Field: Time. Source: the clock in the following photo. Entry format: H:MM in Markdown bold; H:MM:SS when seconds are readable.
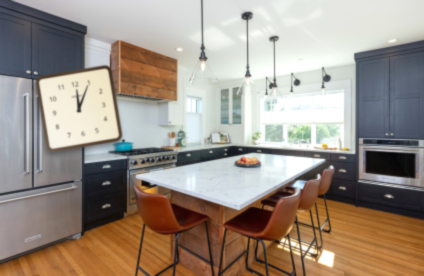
**12:05**
